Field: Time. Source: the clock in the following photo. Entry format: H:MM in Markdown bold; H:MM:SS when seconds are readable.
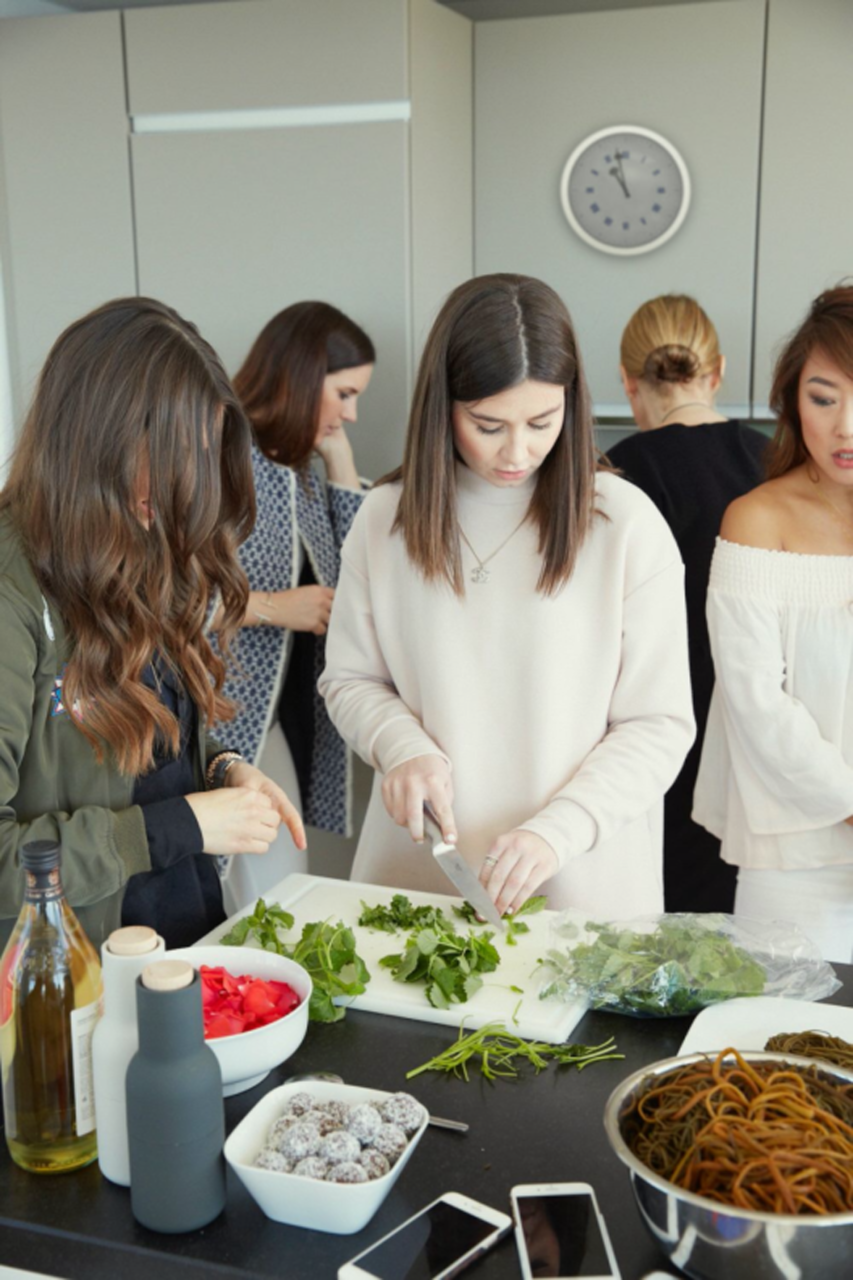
**10:58**
